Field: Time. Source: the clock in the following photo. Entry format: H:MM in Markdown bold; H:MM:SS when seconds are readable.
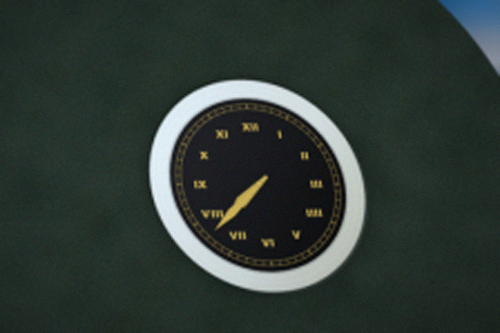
**7:38**
